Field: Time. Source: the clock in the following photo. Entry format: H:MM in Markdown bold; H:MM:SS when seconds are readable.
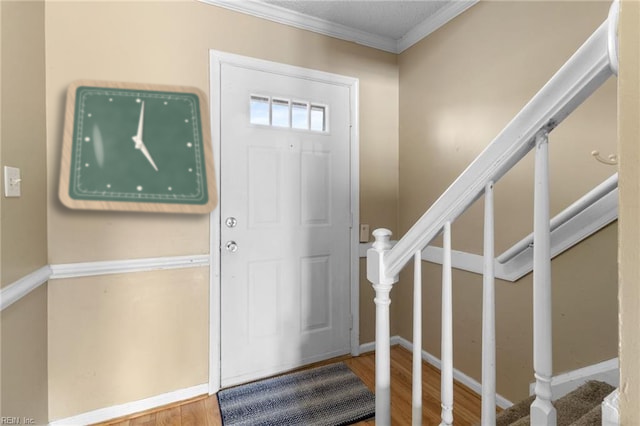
**5:01**
